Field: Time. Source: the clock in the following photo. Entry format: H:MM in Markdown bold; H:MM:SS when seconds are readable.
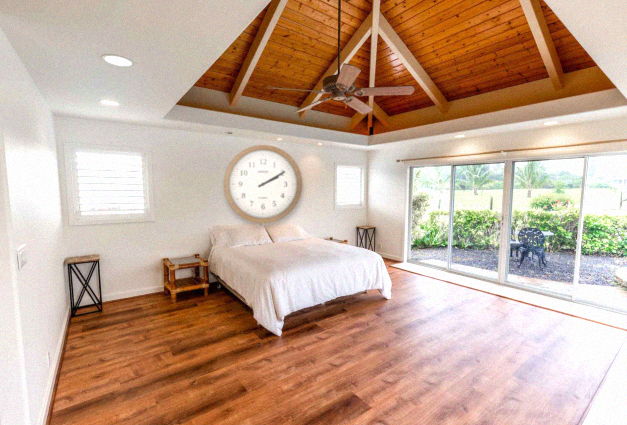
**2:10**
